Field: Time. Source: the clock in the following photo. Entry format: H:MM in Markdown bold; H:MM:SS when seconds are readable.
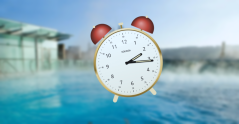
**2:16**
